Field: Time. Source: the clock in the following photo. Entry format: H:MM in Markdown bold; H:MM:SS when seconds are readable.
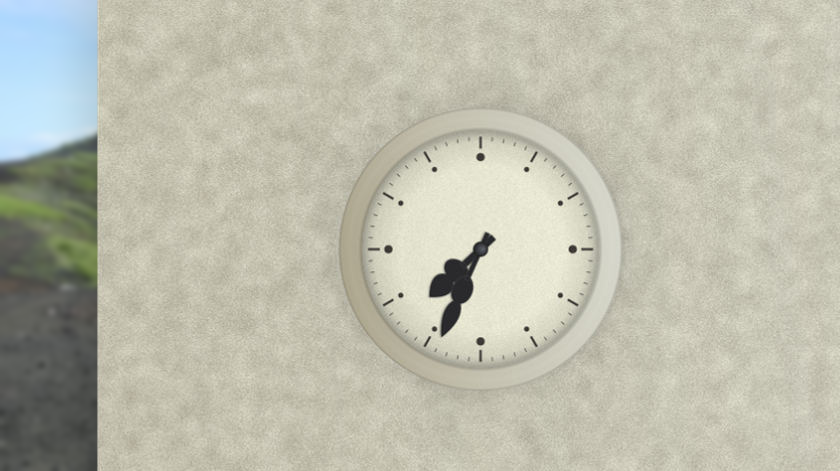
**7:34**
